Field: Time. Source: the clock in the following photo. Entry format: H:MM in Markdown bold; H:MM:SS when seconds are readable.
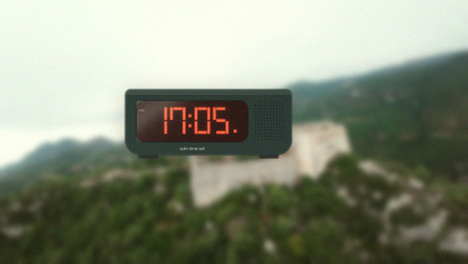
**17:05**
